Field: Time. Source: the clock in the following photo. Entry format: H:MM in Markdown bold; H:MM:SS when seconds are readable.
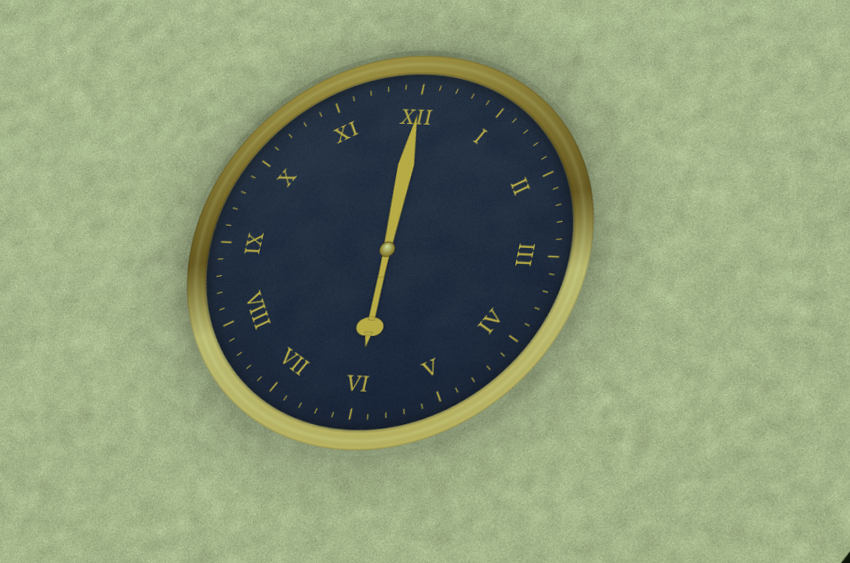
**6:00**
